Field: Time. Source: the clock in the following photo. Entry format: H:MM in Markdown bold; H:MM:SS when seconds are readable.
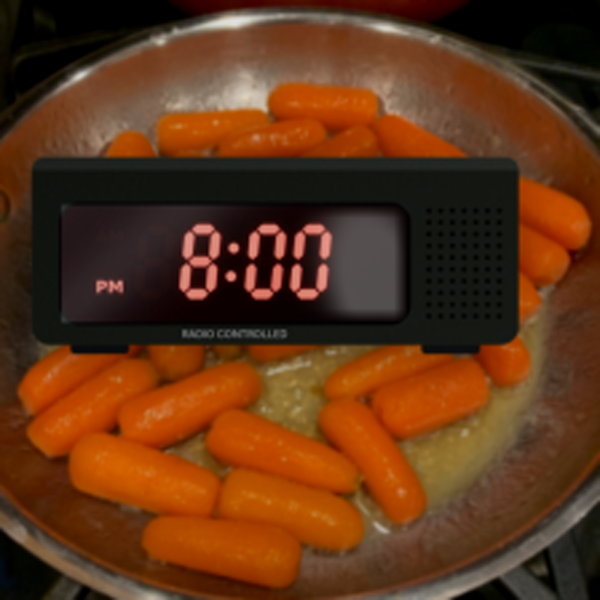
**8:00**
